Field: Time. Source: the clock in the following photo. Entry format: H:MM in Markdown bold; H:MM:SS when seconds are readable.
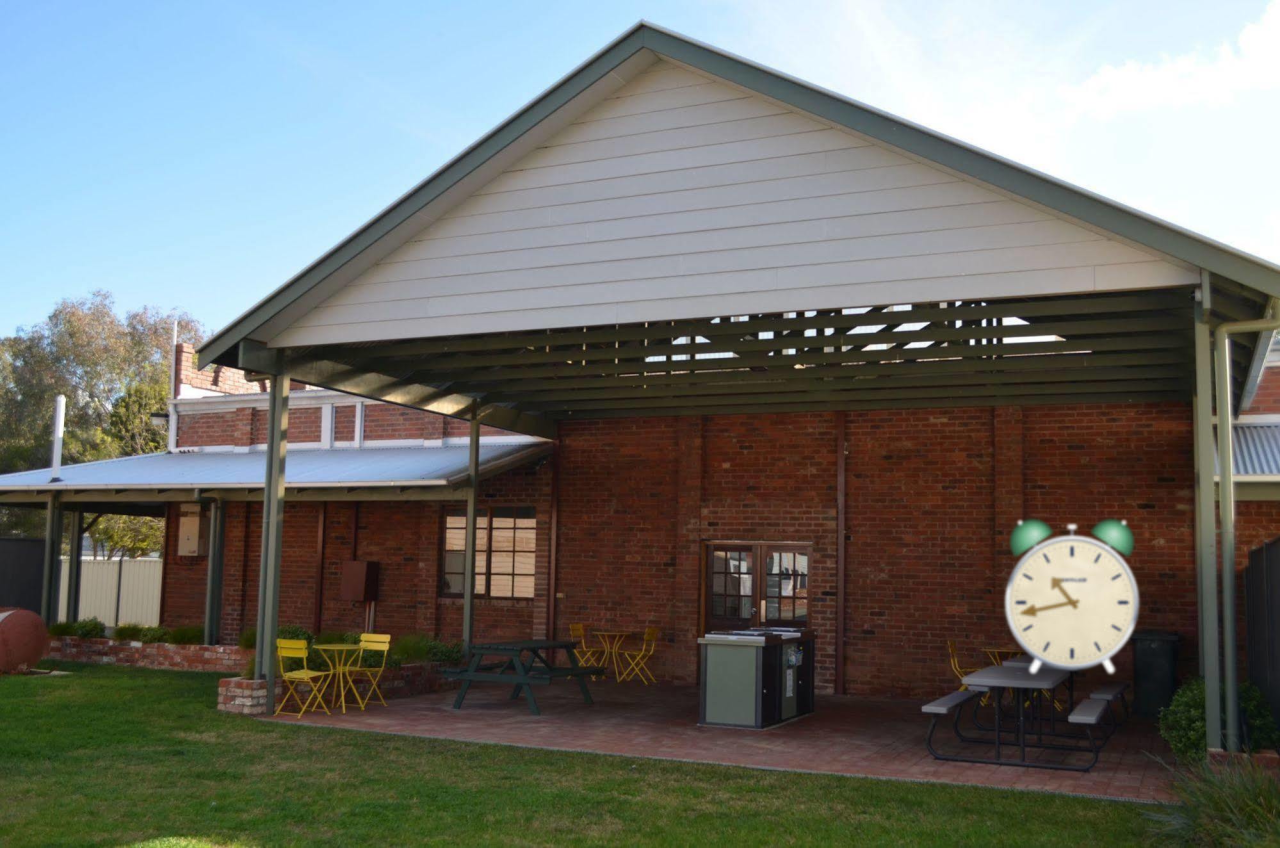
**10:43**
